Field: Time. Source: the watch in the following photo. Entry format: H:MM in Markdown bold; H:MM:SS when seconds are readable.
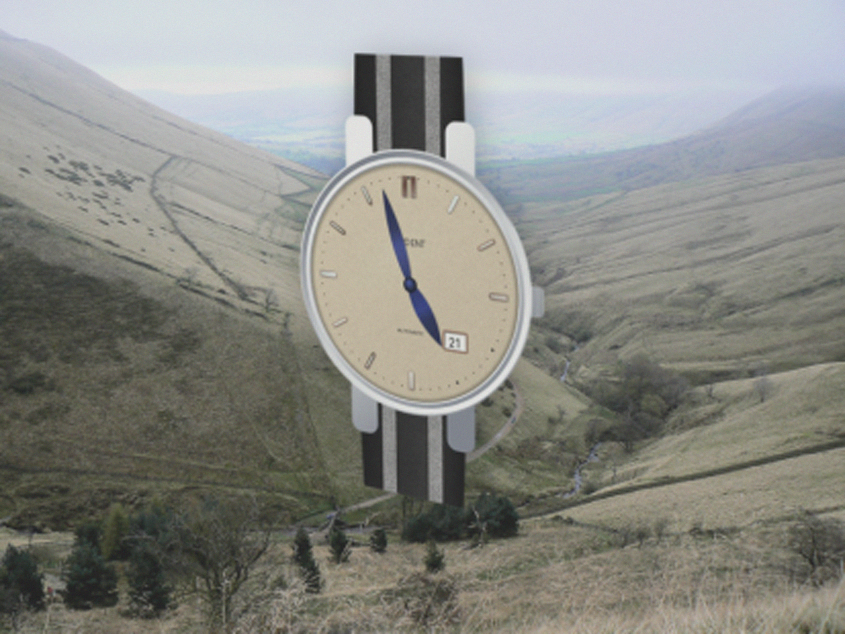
**4:57**
